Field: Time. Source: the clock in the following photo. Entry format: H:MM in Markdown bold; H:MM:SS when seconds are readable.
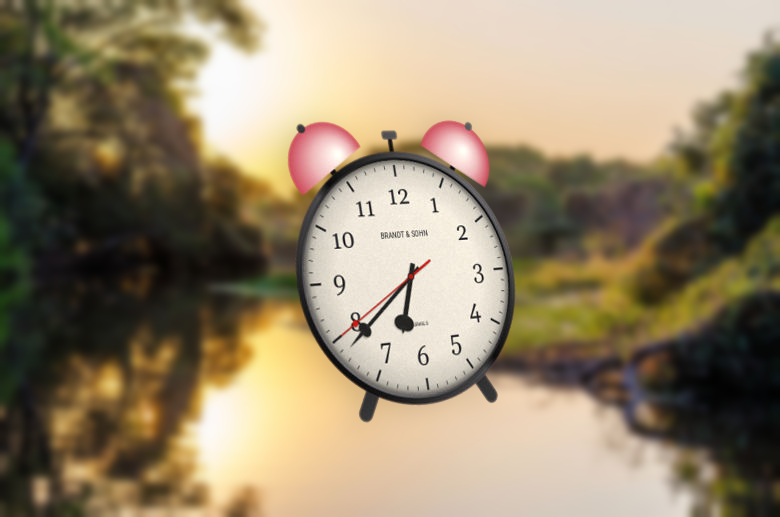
**6:38:40**
